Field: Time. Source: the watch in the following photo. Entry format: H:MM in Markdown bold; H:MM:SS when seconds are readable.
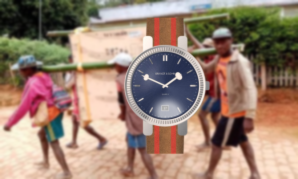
**1:49**
